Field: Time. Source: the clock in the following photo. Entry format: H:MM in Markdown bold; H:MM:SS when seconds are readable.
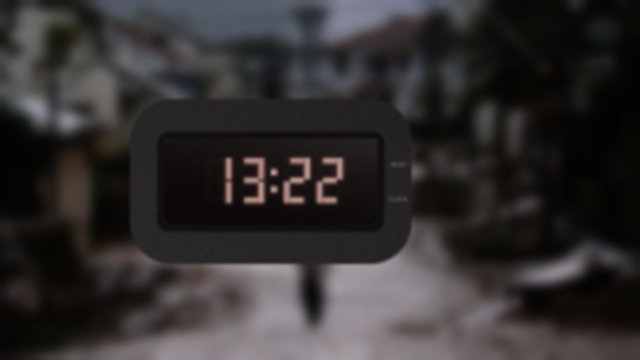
**13:22**
